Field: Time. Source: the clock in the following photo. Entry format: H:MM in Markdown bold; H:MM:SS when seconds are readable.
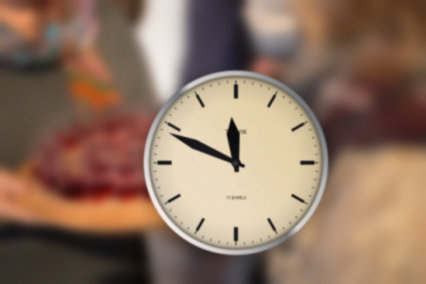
**11:49**
